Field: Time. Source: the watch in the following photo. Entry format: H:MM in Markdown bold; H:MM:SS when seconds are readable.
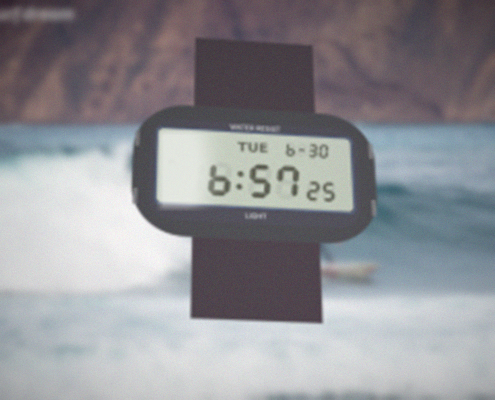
**6:57:25**
